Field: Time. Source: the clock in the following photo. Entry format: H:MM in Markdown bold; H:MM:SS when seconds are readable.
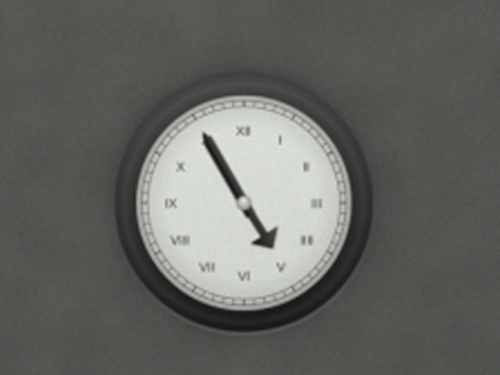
**4:55**
